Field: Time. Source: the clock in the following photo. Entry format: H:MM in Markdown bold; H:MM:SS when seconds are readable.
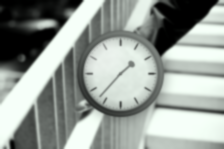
**1:37**
